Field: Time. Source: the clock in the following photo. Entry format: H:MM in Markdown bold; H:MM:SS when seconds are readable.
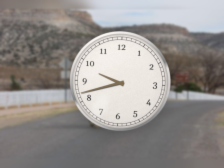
**9:42**
